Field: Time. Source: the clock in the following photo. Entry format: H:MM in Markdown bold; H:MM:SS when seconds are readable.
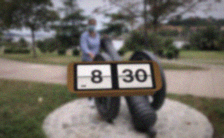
**8:30**
